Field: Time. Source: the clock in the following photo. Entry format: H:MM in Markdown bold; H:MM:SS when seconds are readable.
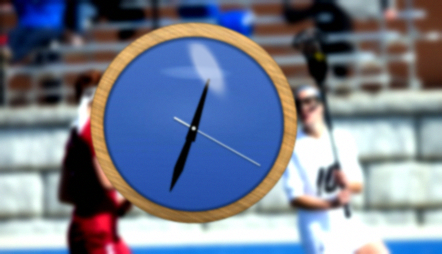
**12:33:20**
